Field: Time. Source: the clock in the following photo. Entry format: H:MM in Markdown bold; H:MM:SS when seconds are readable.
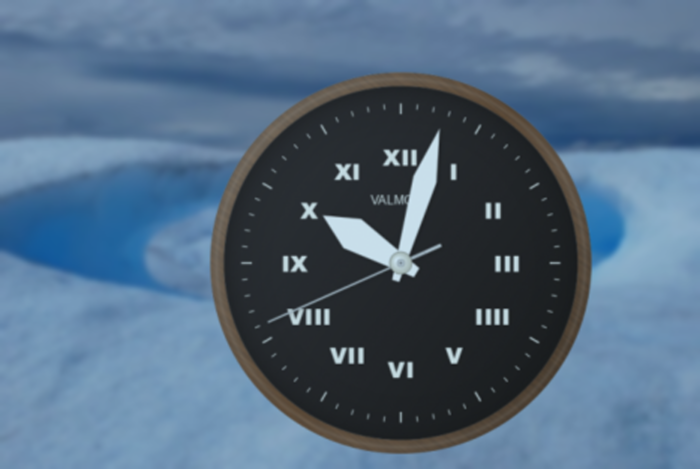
**10:02:41**
